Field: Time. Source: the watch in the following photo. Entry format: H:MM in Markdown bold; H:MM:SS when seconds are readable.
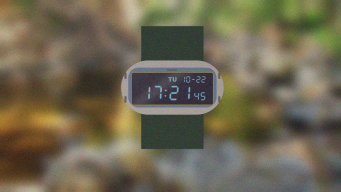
**17:21:45**
